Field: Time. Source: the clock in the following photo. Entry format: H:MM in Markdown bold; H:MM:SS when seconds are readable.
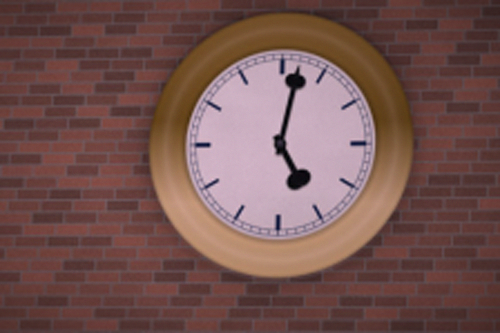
**5:02**
